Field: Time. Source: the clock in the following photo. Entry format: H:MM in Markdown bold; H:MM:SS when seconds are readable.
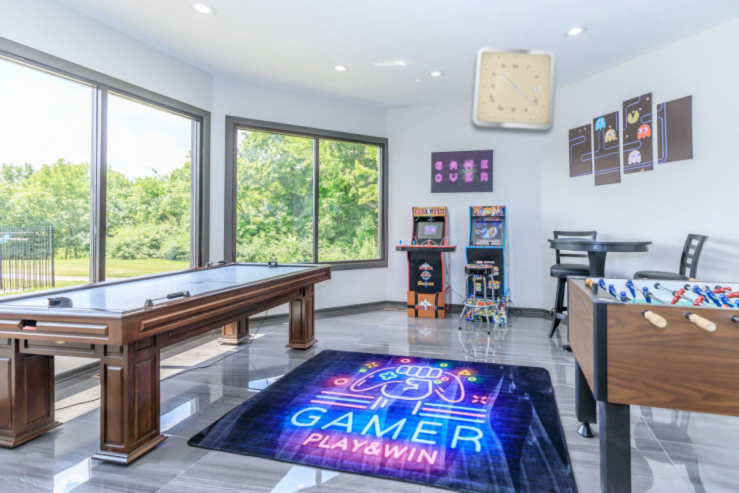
**10:21**
